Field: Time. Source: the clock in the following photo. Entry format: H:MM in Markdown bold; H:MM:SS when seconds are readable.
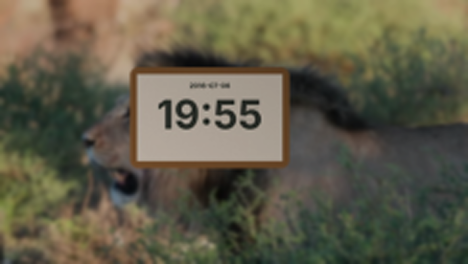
**19:55**
